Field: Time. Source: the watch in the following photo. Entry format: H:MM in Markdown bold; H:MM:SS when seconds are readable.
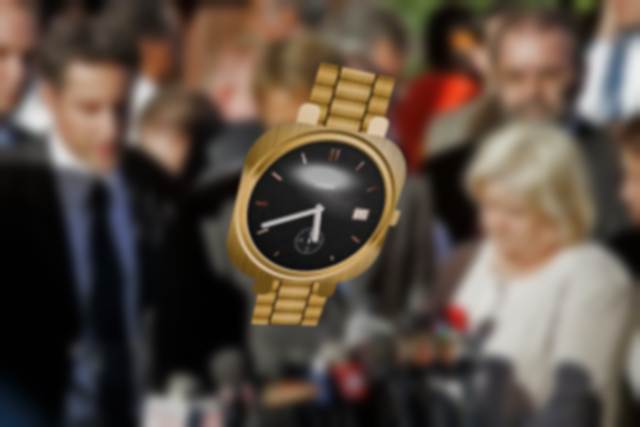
**5:41**
